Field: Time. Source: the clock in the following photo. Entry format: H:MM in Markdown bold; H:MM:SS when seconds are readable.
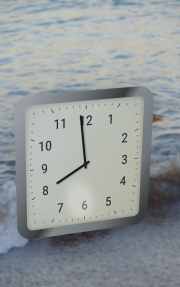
**7:59**
